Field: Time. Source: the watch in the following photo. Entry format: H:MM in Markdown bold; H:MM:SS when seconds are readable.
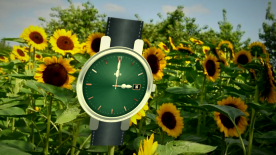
**3:00**
